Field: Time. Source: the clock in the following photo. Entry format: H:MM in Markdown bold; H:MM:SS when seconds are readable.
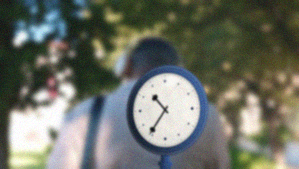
**10:36**
